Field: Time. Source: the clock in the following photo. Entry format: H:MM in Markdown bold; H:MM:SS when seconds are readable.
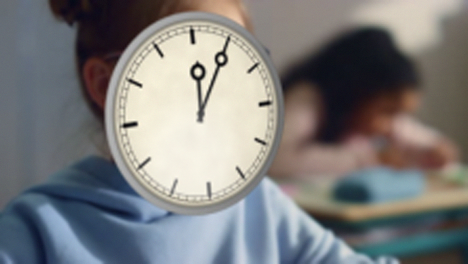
**12:05**
